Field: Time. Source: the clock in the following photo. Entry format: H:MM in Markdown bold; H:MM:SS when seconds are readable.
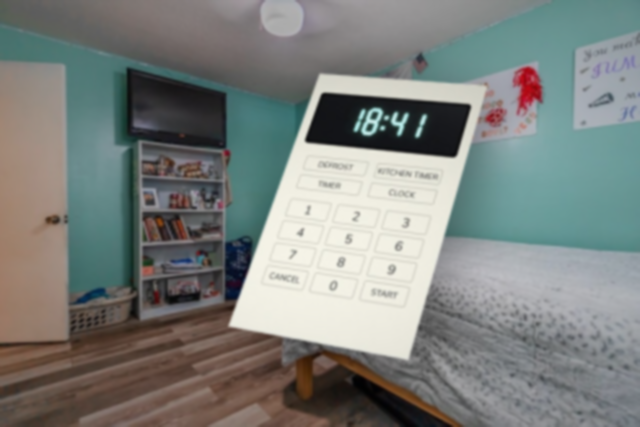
**18:41**
